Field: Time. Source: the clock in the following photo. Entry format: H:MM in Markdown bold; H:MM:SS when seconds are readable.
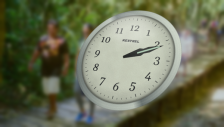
**2:11**
